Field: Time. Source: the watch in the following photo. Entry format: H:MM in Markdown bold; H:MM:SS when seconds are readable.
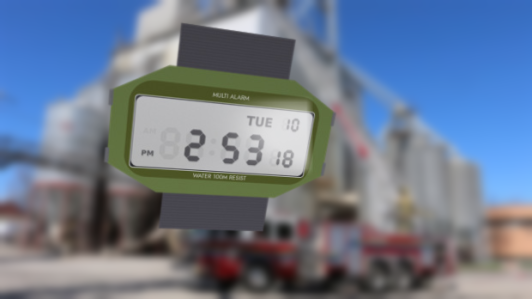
**2:53:18**
